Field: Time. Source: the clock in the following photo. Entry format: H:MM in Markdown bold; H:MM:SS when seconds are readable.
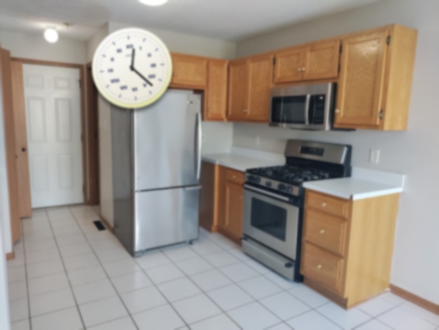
**12:23**
